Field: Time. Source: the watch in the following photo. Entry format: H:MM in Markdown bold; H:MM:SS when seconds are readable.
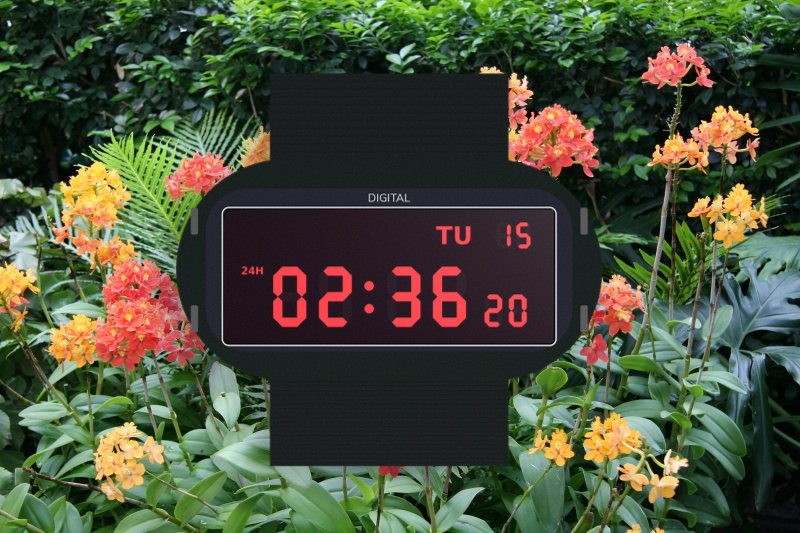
**2:36:20**
